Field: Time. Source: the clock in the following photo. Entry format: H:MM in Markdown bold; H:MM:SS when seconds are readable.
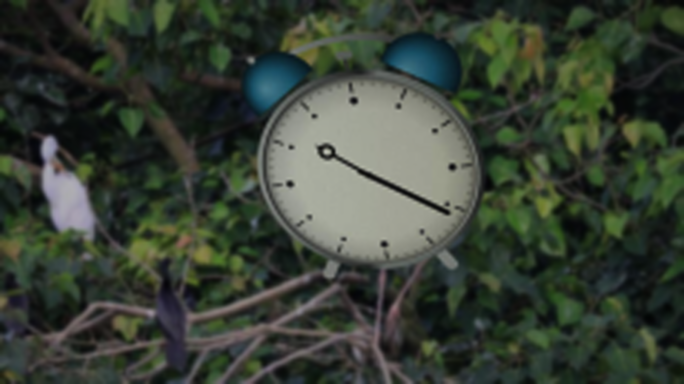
**10:21**
